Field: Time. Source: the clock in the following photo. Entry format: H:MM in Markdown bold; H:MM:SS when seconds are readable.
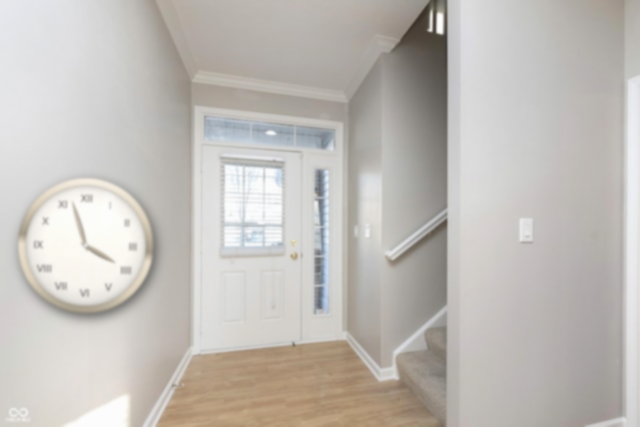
**3:57**
